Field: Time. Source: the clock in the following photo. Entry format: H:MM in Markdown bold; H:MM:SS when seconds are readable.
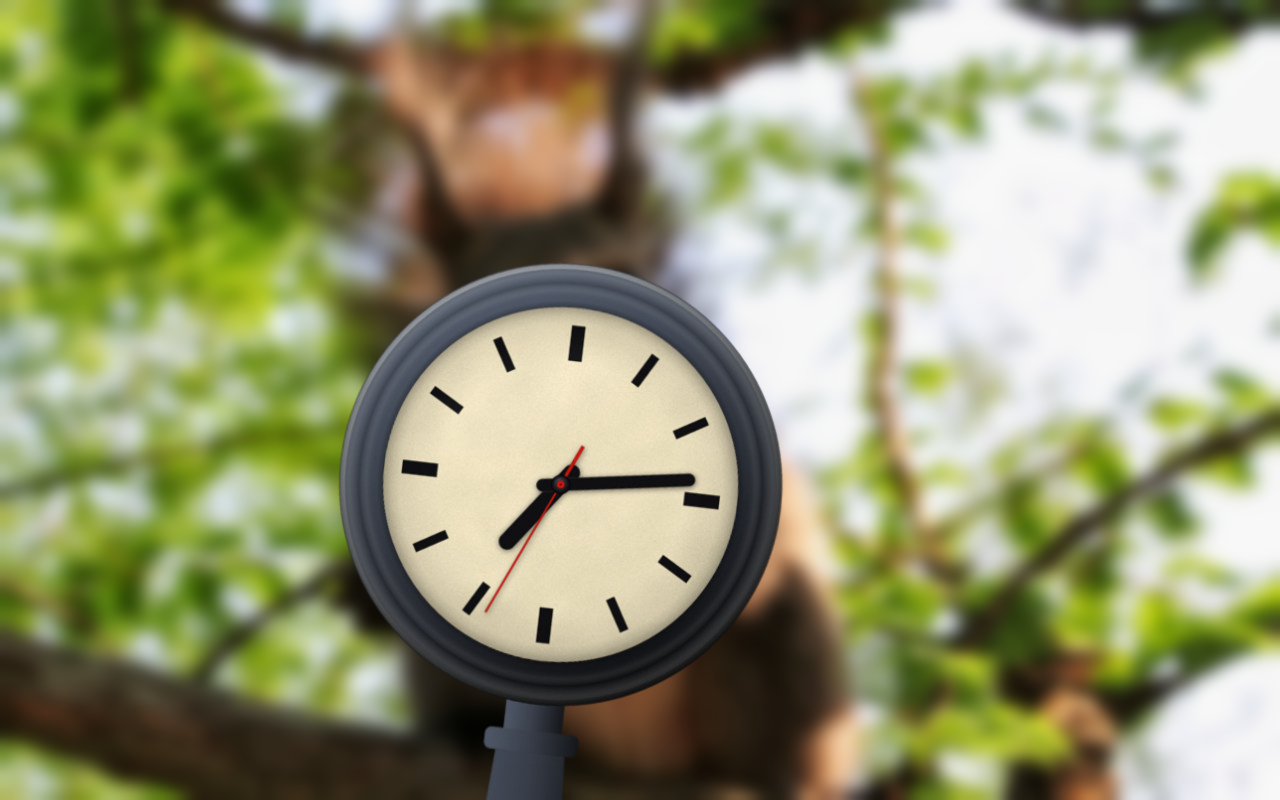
**7:13:34**
